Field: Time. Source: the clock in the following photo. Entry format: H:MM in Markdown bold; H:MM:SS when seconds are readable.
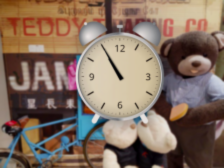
**10:55**
